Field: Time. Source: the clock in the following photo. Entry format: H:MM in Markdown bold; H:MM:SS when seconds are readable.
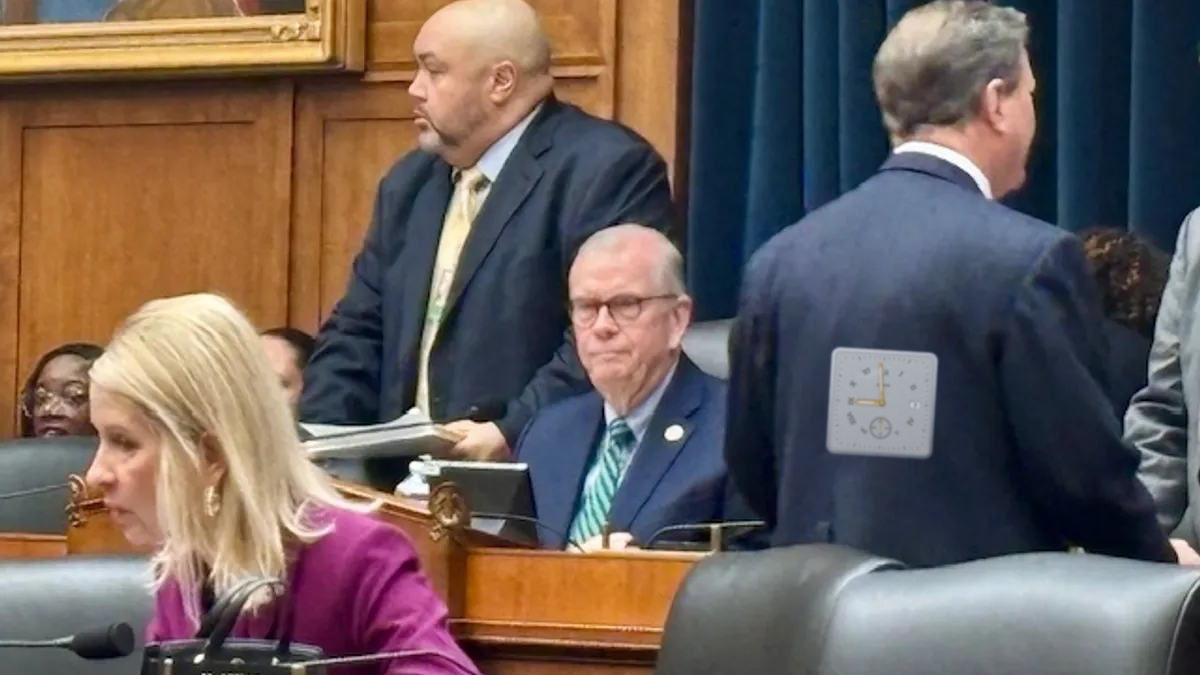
**8:59**
